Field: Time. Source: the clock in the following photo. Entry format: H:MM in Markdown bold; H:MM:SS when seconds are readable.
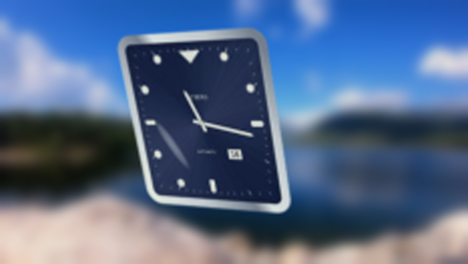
**11:17**
